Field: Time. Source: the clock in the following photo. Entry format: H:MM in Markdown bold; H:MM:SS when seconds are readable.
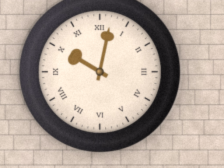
**10:02**
